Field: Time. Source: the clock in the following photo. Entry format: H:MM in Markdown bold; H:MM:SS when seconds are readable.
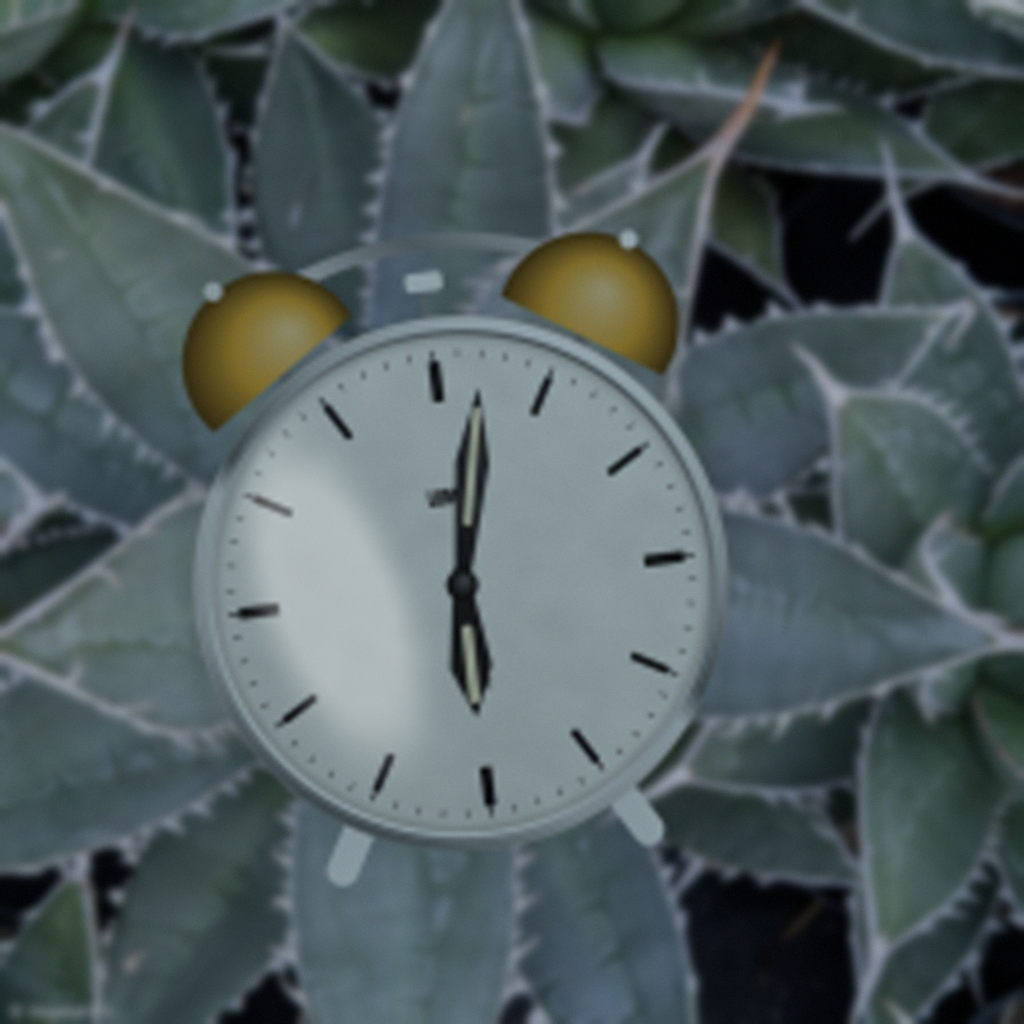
**6:02**
